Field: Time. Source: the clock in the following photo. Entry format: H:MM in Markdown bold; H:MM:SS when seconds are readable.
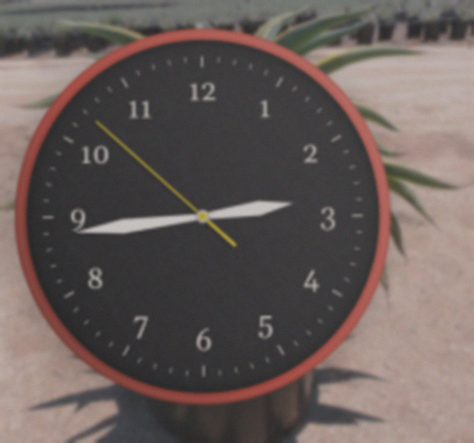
**2:43:52**
